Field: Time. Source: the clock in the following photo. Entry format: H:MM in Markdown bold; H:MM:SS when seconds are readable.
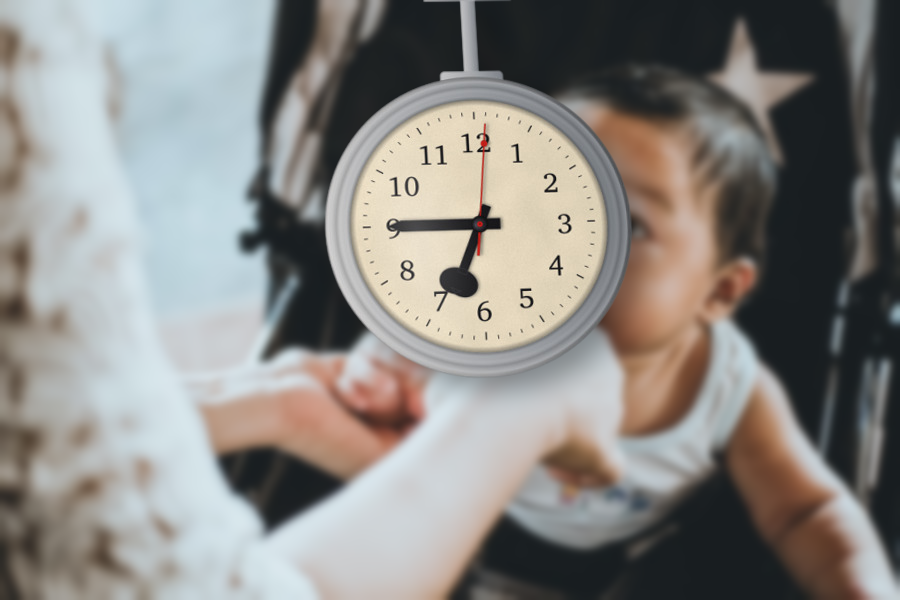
**6:45:01**
